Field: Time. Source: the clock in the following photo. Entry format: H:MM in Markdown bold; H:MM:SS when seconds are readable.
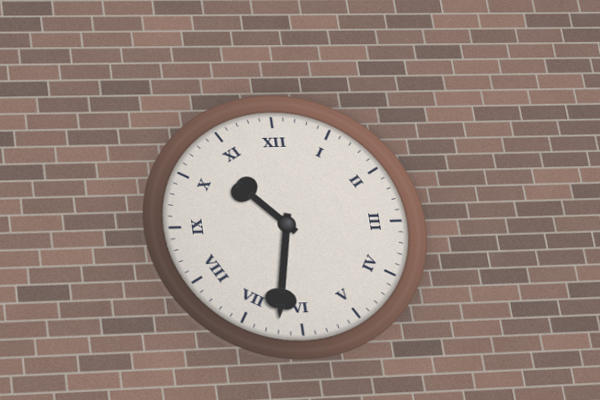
**10:32**
